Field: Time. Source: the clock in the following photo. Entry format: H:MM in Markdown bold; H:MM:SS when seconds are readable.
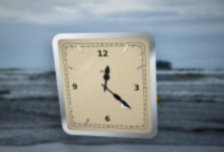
**12:22**
